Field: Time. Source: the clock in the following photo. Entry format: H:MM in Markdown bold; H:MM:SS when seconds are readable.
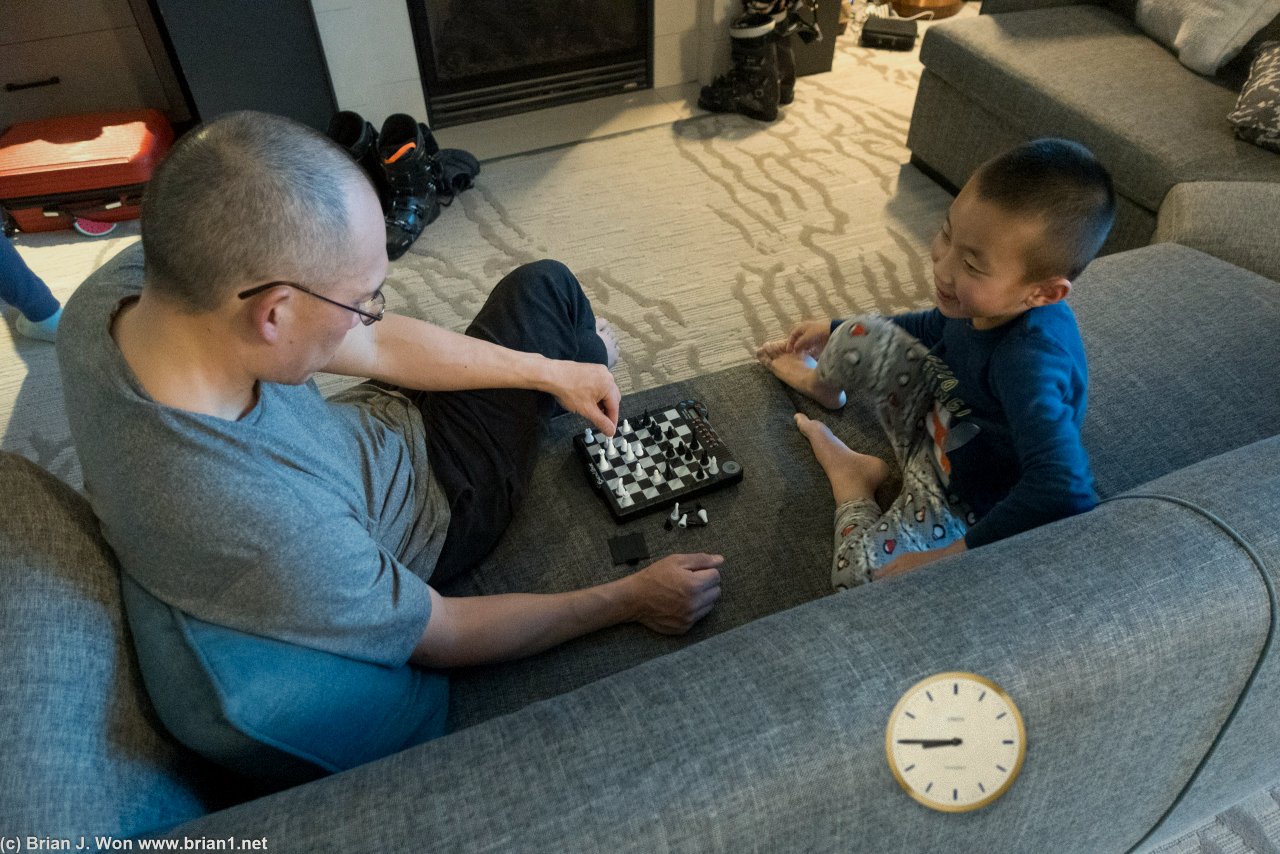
**8:45**
